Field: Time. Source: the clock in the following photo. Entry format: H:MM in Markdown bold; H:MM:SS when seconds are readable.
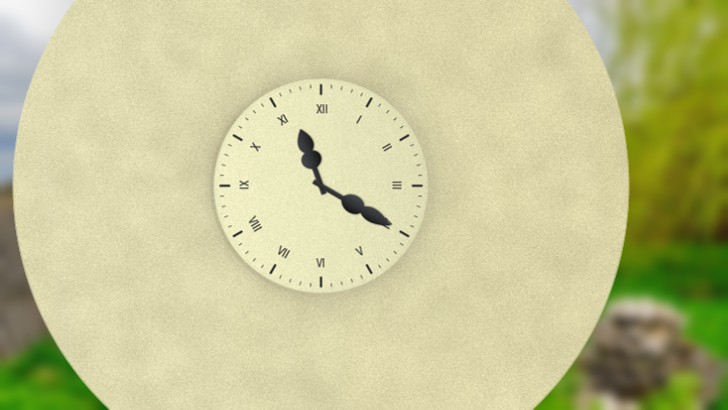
**11:20**
